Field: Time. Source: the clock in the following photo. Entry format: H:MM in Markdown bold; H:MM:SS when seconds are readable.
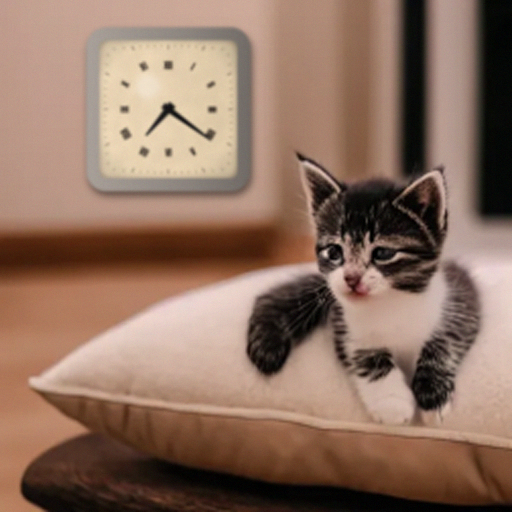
**7:21**
